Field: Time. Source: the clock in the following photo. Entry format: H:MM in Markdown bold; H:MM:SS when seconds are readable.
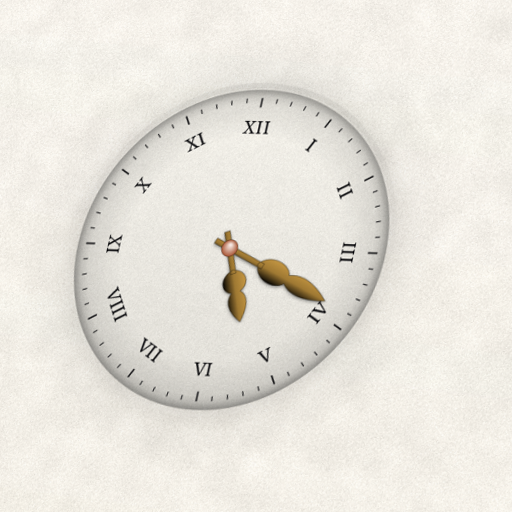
**5:19**
